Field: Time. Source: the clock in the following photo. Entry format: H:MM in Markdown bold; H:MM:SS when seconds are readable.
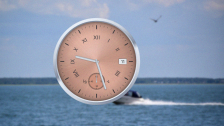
**9:27**
